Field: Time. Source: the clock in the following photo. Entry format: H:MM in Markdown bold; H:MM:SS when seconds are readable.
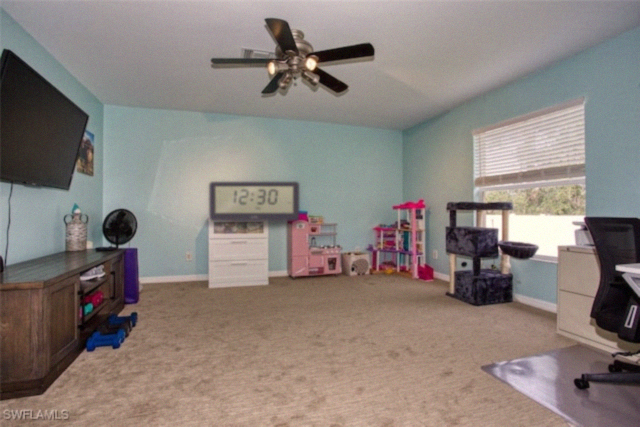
**12:30**
